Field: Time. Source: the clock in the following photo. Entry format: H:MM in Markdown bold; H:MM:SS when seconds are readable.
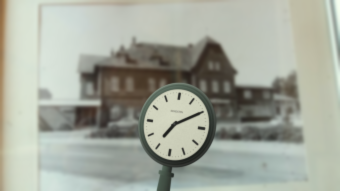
**7:10**
